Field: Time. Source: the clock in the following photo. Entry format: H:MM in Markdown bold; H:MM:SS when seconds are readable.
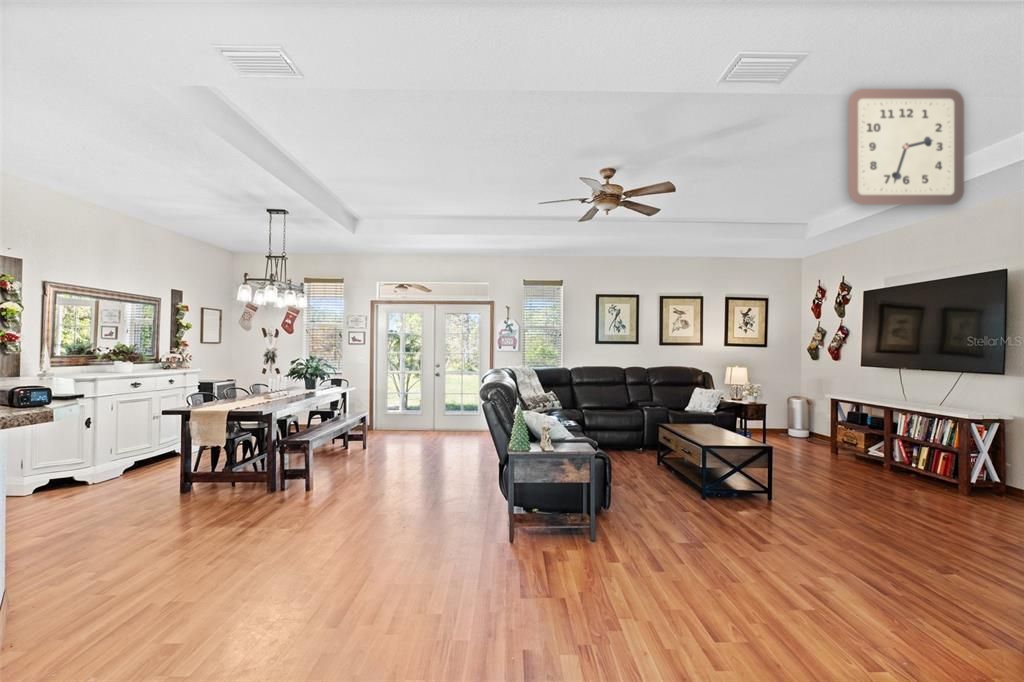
**2:33**
